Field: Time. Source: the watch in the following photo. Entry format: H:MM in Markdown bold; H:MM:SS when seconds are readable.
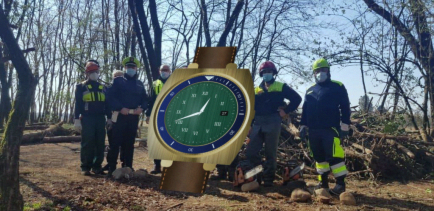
**12:41**
